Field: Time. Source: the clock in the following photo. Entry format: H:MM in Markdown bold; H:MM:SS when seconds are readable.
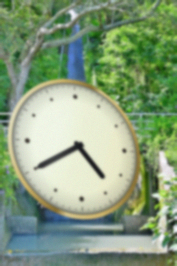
**4:40**
